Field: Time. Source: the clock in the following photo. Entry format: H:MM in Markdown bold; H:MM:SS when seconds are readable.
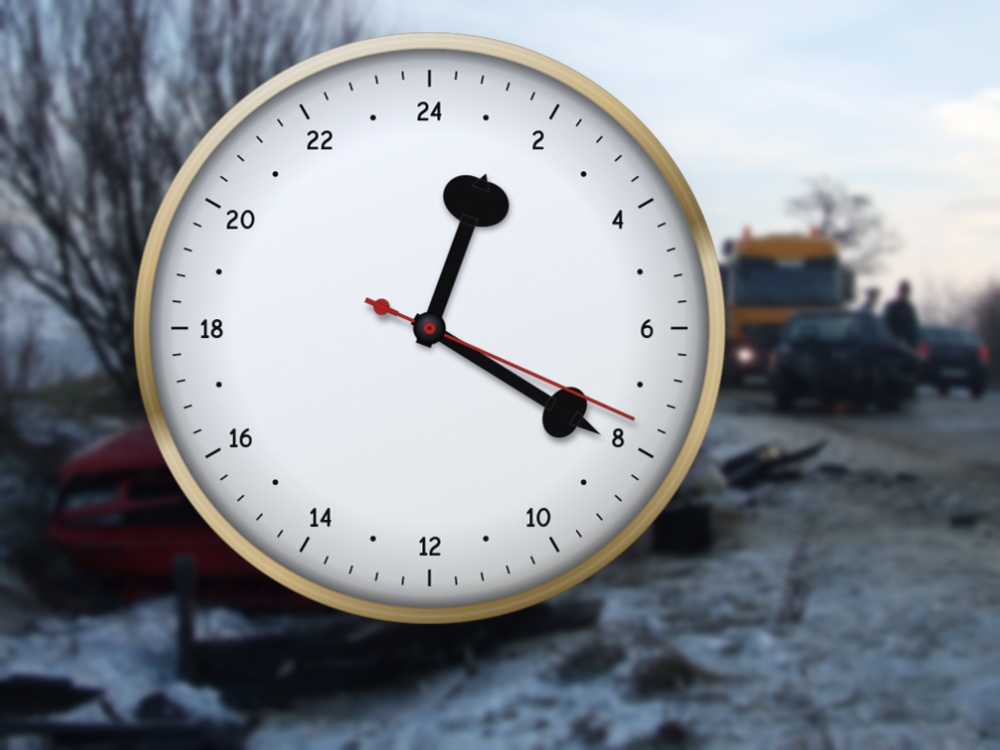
**1:20:19**
